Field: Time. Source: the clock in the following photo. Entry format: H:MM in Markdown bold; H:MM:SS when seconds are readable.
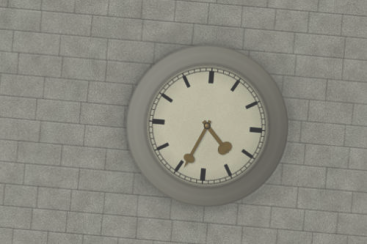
**4:34**
